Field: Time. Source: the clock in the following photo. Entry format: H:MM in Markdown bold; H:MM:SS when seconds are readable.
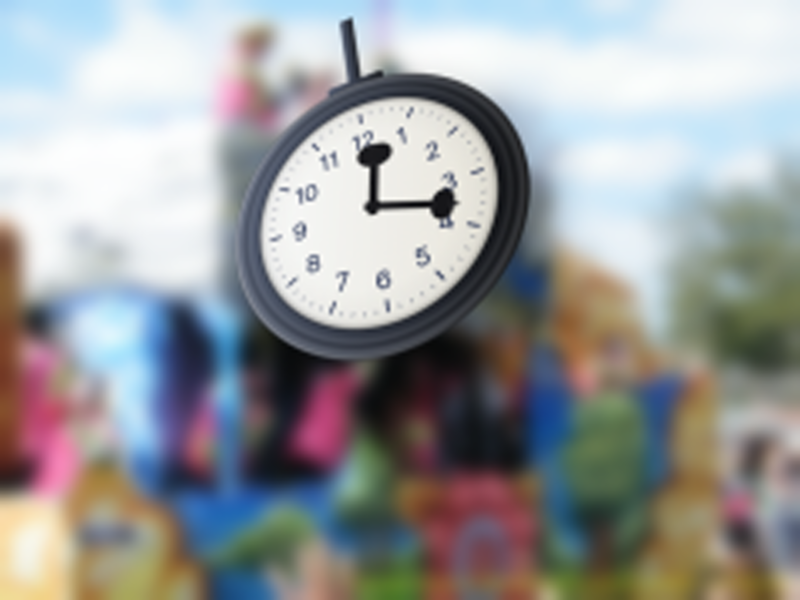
**12:18**
